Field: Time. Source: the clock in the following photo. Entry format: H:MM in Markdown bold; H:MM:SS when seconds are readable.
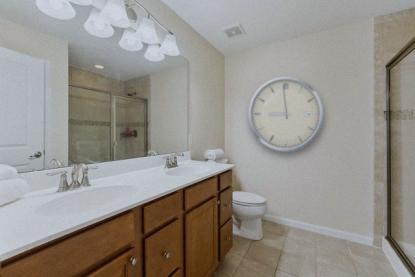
**8:59**
